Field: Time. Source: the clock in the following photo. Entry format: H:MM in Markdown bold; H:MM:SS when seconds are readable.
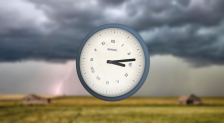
**3:13**
